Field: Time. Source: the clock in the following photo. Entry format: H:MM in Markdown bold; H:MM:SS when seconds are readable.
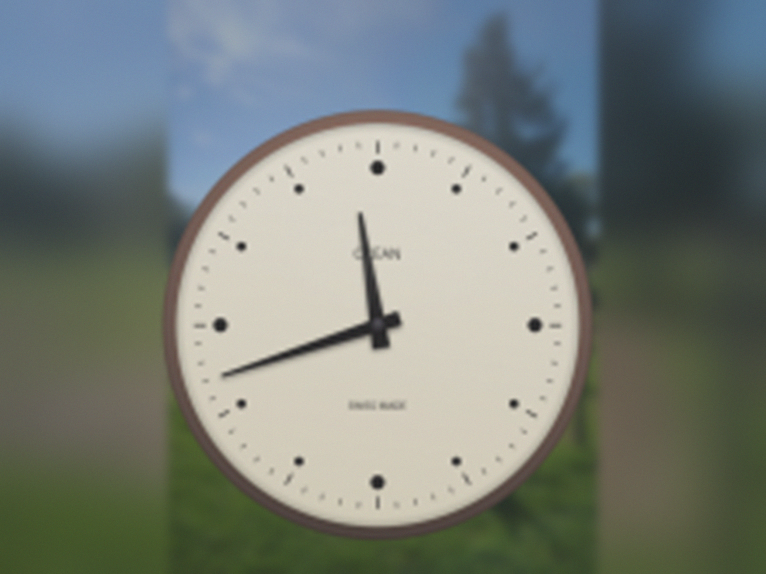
**11:42**
